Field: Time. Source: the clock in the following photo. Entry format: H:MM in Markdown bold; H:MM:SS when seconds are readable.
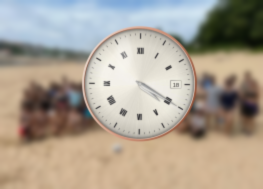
**4:20**
